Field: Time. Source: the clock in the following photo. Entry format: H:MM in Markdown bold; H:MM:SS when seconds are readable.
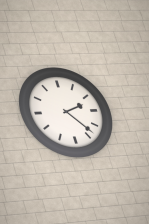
**2:23**
